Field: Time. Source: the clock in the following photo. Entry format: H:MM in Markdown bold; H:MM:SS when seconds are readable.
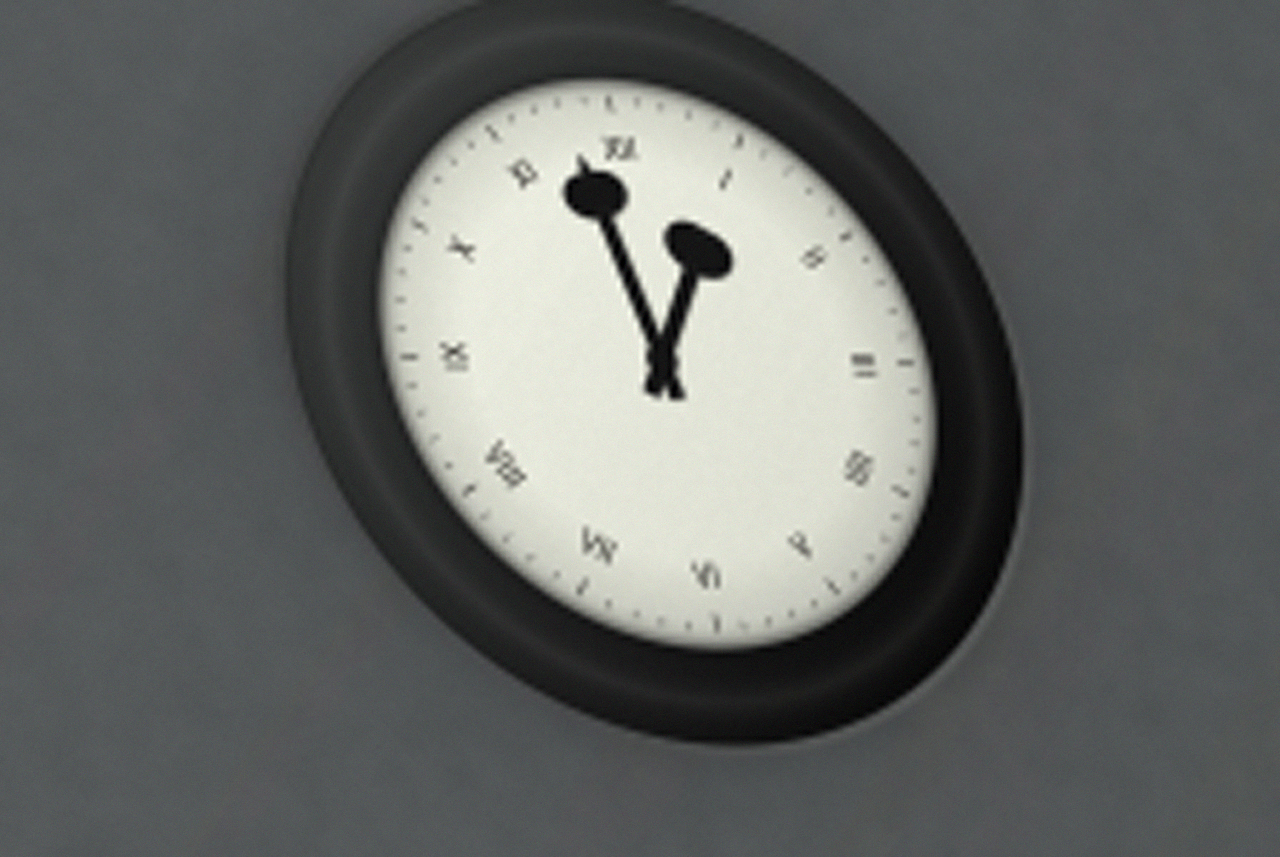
**12:58**
